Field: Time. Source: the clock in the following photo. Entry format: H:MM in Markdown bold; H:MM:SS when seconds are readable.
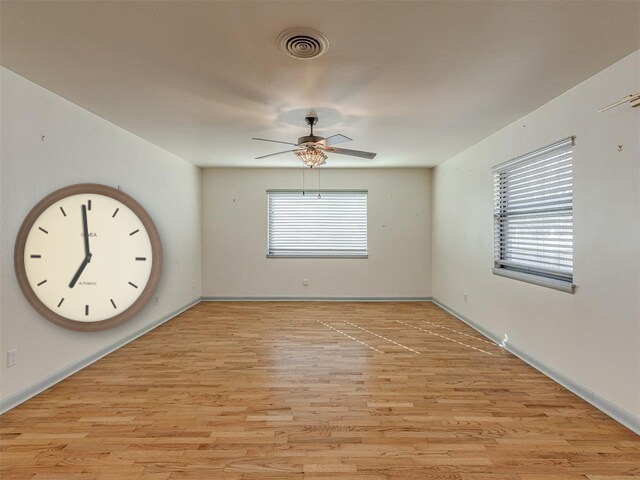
**6:59**
